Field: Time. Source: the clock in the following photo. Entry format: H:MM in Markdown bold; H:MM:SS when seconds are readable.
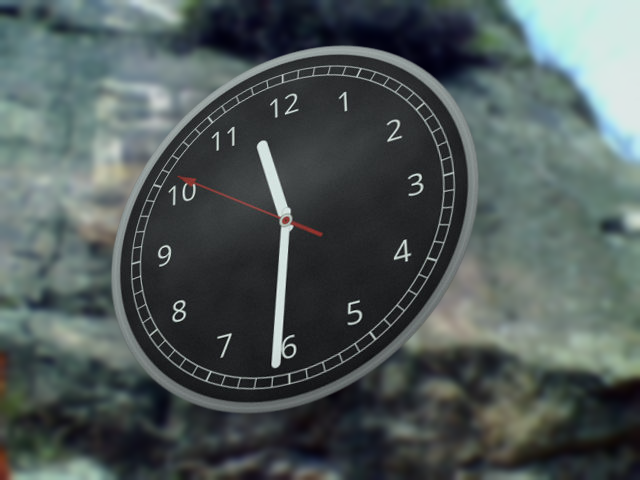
**11:30:51**
